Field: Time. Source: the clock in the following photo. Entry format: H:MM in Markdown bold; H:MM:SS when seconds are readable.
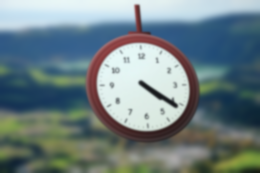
**4:21**
